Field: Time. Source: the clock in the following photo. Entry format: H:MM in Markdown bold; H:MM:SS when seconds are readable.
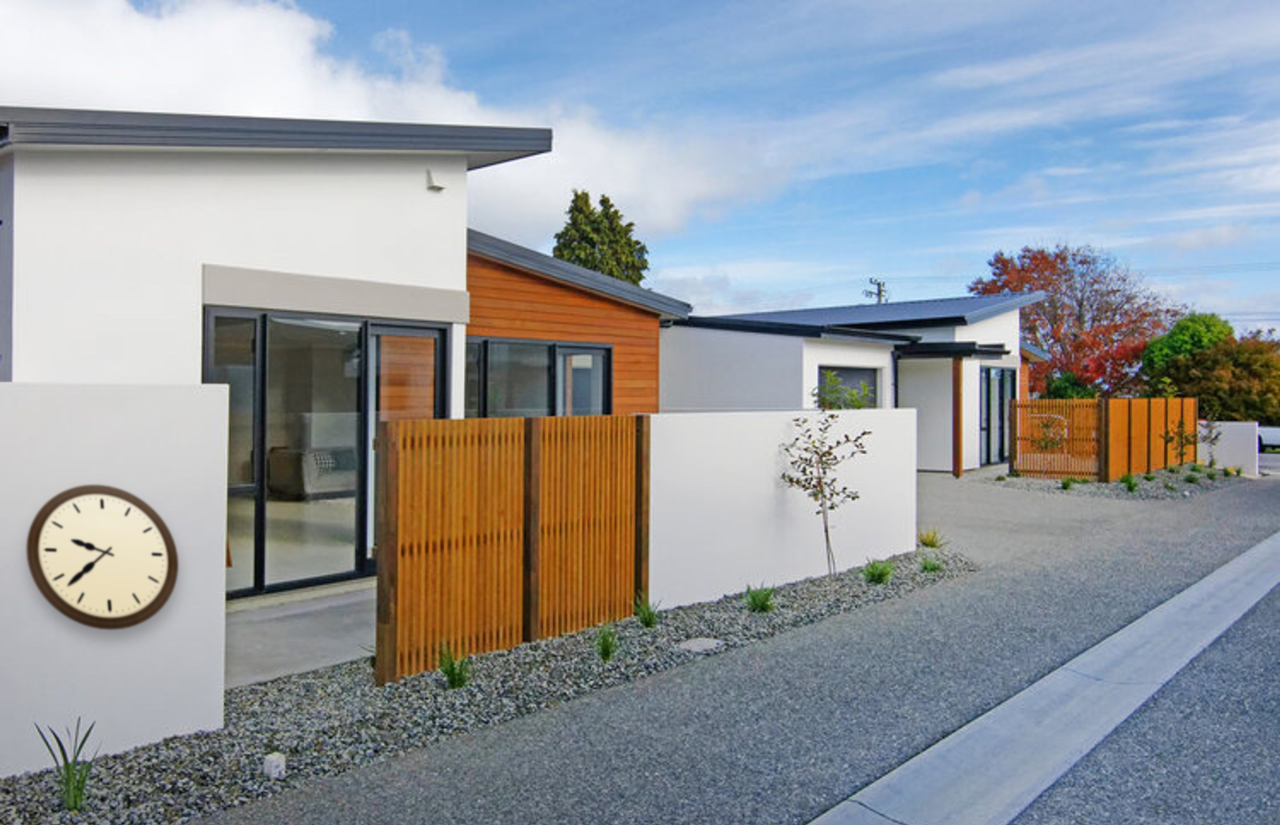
**9:38**
